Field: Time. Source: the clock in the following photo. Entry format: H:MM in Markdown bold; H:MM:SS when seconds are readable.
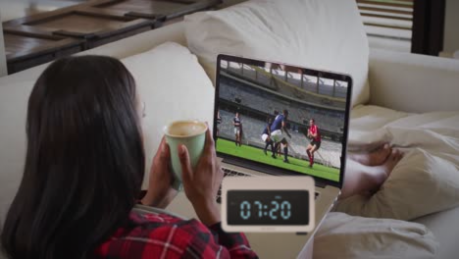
**7:20**
